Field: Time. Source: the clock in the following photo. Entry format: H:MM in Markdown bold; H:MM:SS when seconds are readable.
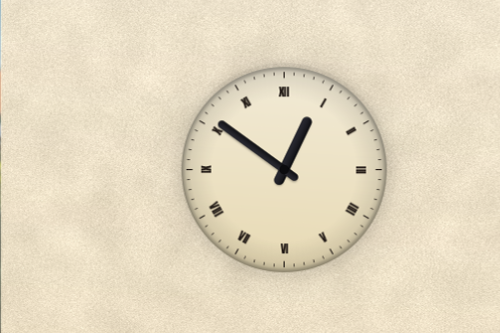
**12:51**
